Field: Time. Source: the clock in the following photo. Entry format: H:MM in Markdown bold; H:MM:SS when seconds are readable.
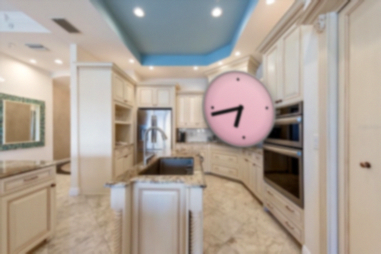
**6:43**
